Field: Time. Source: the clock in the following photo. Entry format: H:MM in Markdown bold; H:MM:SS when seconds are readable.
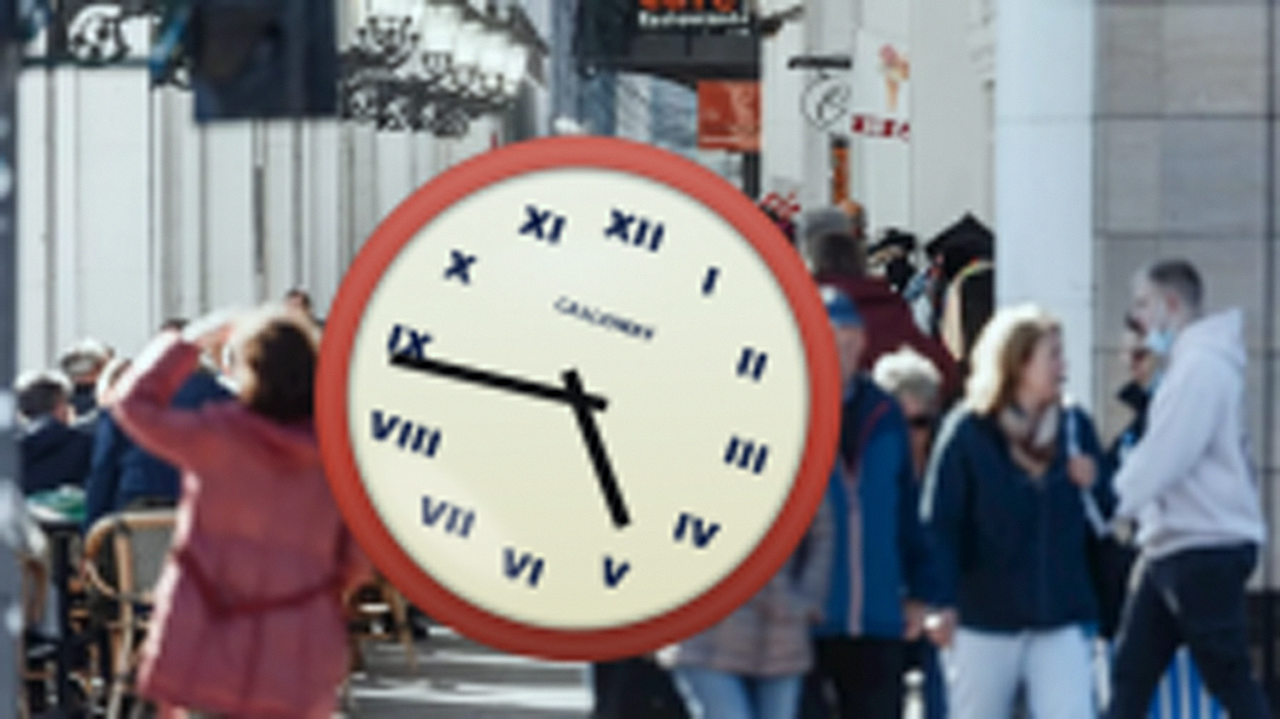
**4:44**
